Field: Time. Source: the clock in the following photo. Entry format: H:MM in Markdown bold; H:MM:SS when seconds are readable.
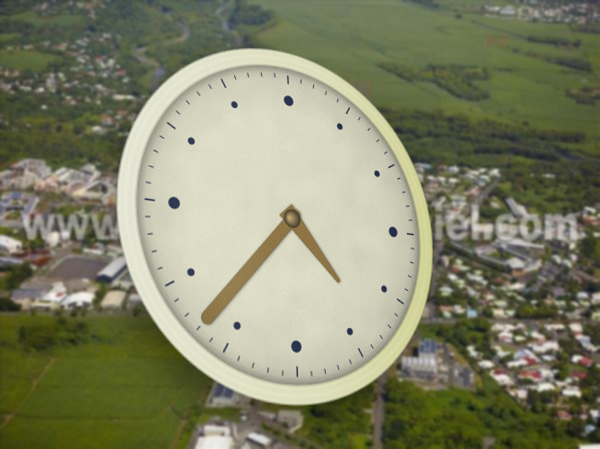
**4:37**
